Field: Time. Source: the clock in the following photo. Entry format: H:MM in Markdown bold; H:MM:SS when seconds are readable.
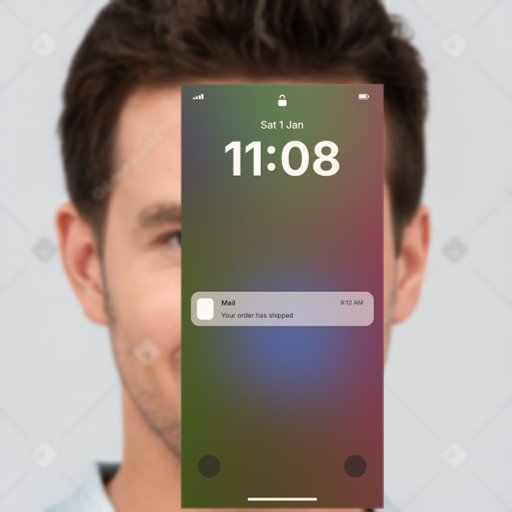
**11:08**
